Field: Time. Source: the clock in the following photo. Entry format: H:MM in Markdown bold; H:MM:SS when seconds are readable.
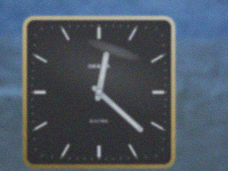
**12:22**
